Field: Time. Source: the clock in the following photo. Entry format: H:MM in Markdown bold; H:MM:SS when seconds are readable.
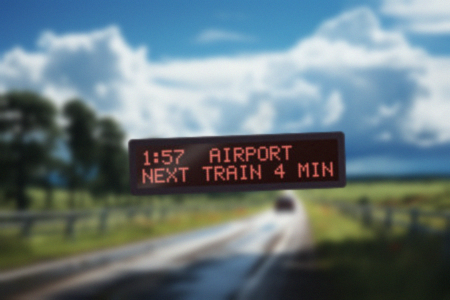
**1:57**
